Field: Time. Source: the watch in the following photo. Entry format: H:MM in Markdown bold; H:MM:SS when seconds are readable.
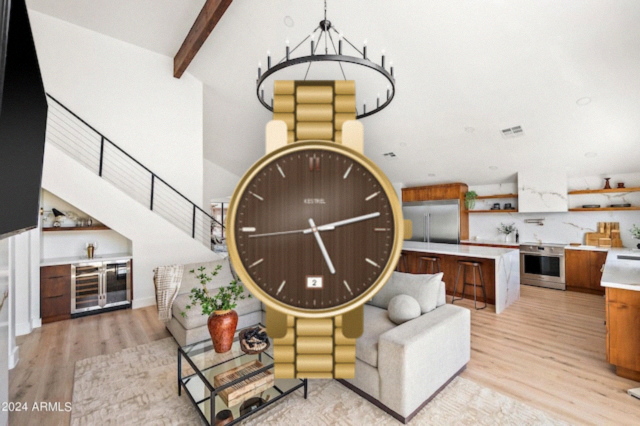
**5:12:44**
